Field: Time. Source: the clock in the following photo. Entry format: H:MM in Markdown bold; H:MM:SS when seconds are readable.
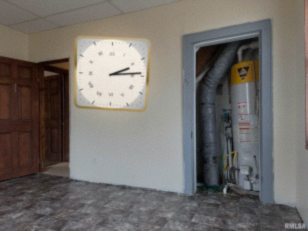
**2:14**
